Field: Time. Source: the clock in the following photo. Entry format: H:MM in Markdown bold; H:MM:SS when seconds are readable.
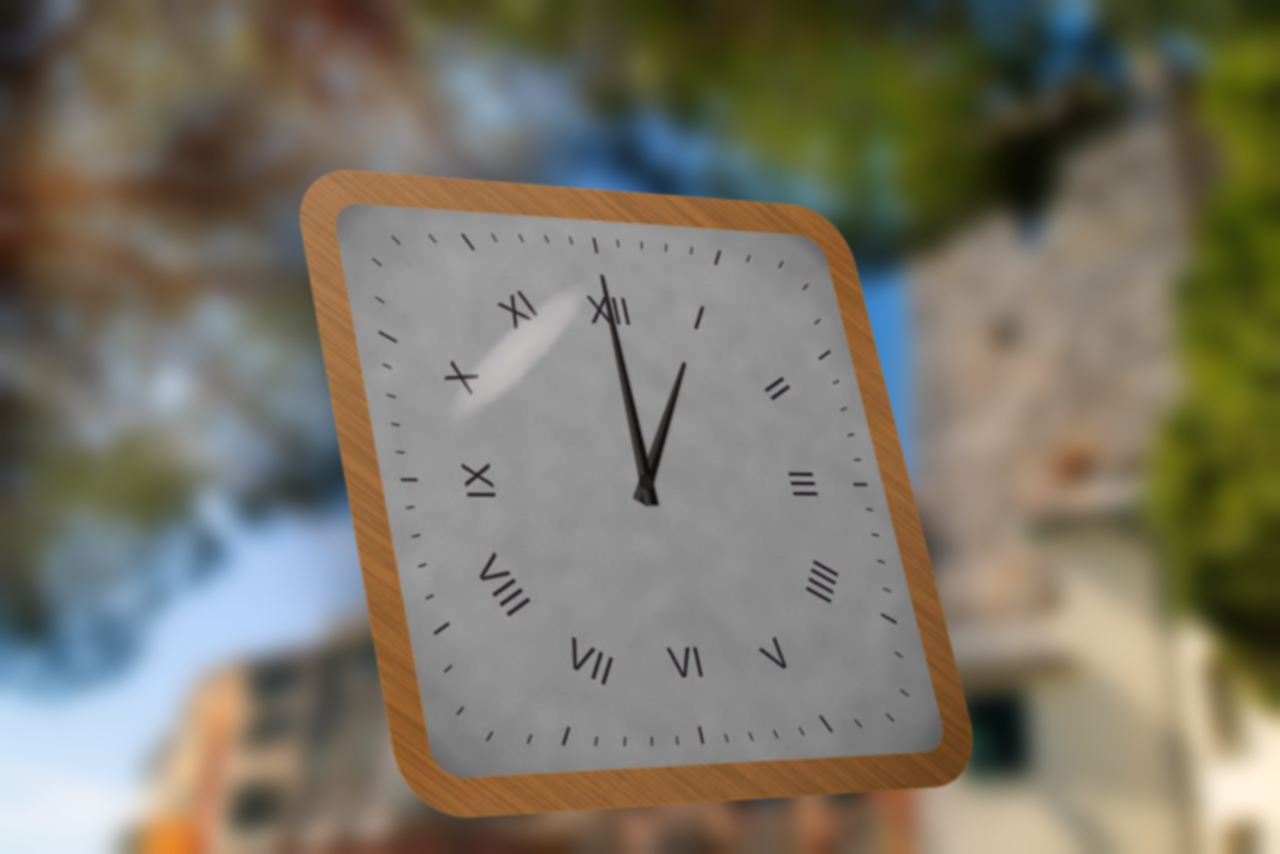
**1:00**
